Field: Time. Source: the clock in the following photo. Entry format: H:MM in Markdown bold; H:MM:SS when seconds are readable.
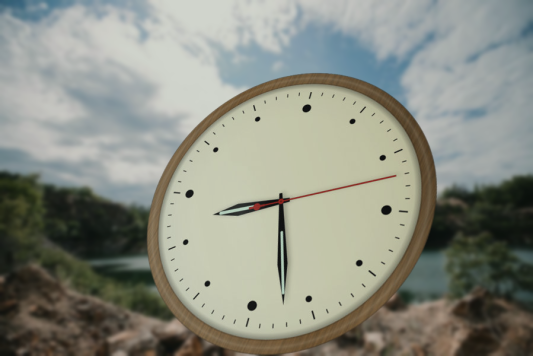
**8:27:12**
